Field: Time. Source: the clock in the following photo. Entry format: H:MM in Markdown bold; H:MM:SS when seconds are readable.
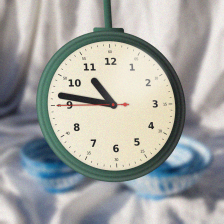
**10:46:45**
